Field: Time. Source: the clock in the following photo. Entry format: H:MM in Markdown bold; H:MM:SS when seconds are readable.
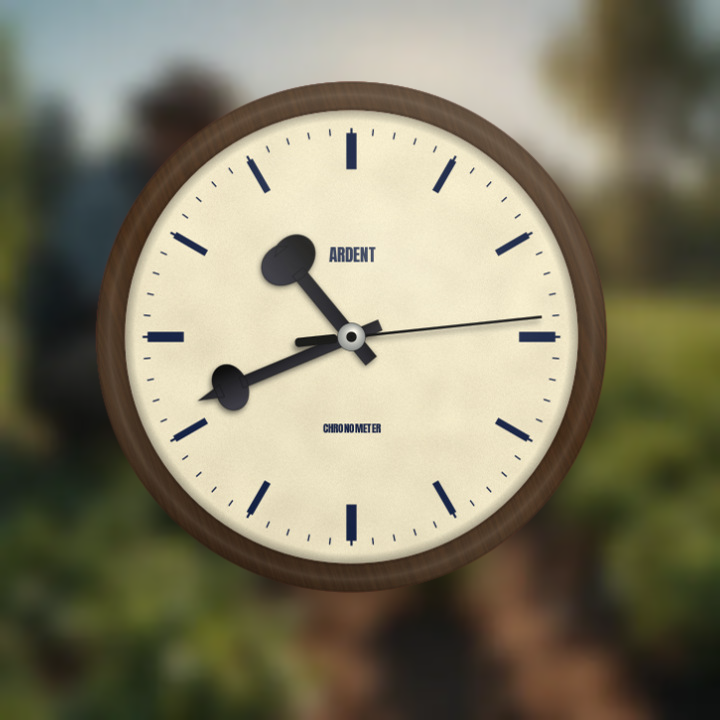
**10:41:14**
